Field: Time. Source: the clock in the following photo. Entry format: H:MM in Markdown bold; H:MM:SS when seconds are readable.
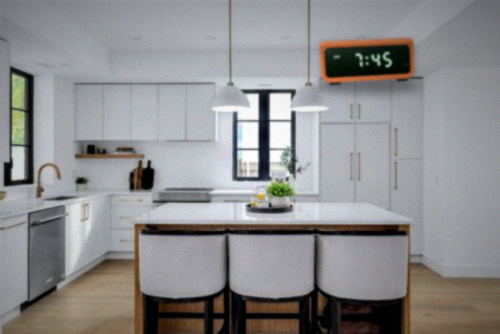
**7:45**
